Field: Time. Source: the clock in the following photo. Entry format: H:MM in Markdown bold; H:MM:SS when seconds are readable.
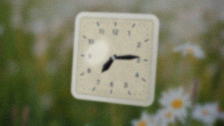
**7:14**
